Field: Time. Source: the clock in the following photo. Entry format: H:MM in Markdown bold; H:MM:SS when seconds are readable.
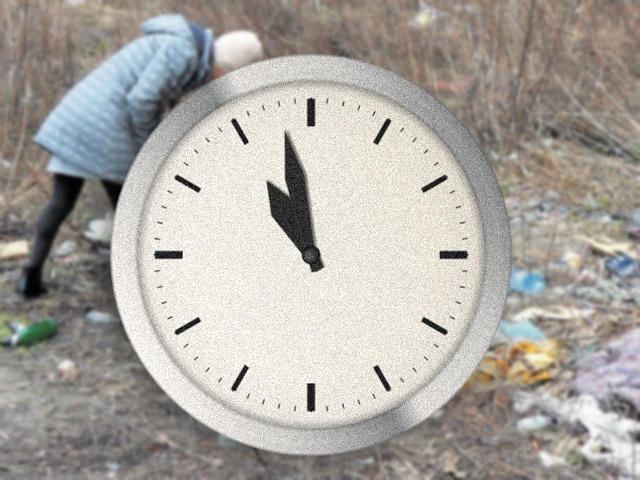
**10:58**
